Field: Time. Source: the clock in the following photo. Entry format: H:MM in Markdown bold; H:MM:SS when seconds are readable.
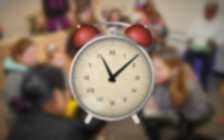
**11:08**
